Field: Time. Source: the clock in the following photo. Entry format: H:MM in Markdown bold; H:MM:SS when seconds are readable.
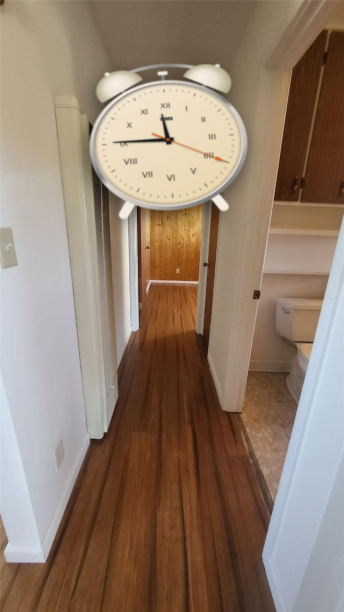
**11:45:20**
